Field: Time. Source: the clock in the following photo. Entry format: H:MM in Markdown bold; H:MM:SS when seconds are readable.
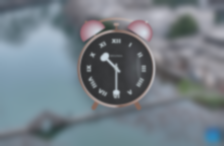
**10:30**
